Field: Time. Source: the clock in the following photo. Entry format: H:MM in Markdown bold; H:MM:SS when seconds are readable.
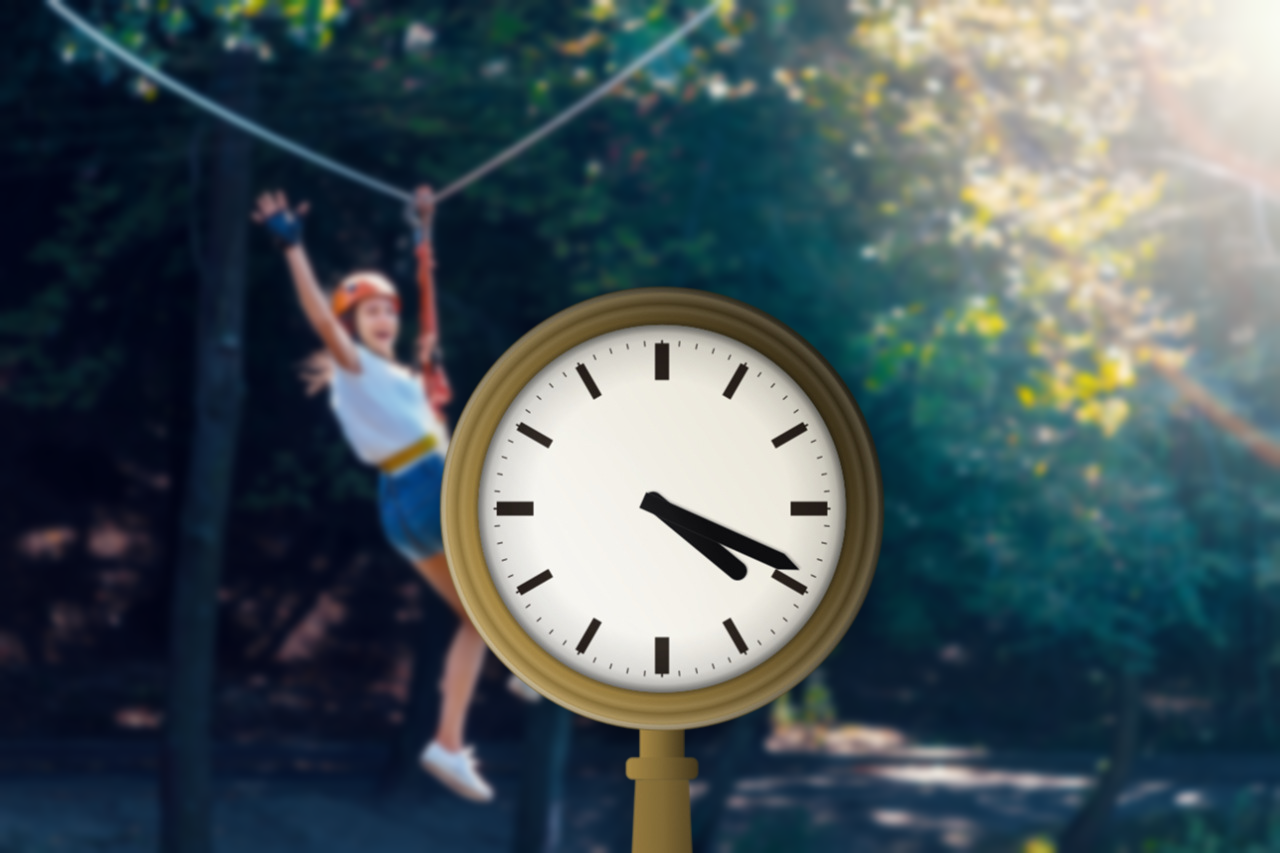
**4:19**
